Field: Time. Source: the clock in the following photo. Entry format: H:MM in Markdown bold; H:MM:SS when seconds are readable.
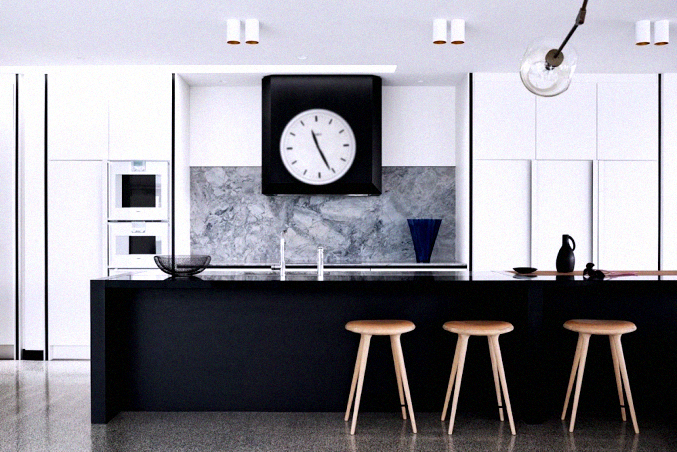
**11:26**
